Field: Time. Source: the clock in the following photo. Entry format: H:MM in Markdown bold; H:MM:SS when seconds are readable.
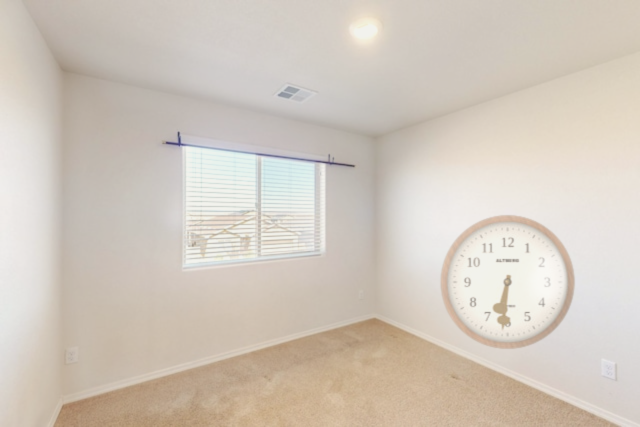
**6:31**
